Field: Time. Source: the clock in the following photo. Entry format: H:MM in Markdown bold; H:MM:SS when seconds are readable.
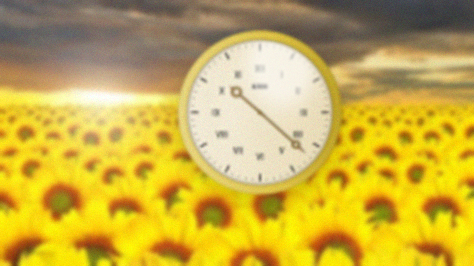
**10:22**
